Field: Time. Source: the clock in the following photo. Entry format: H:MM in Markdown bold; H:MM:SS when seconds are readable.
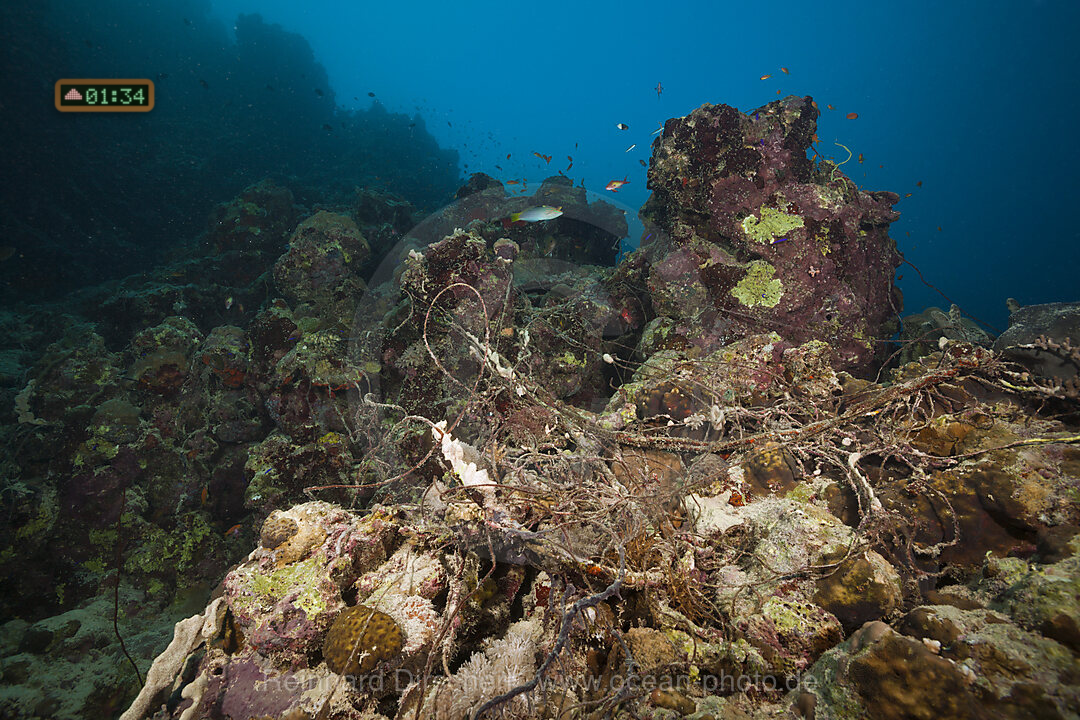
**1:34**
